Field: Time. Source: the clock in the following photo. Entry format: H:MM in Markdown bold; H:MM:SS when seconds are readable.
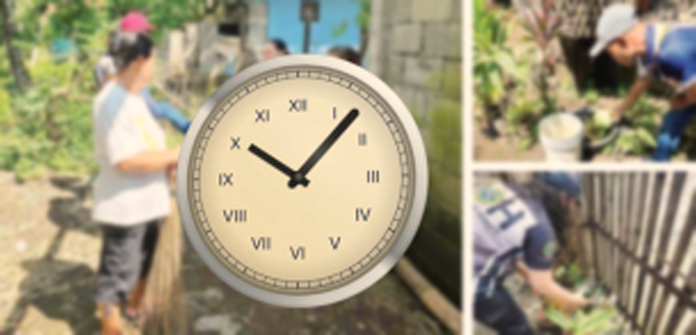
**10:07**
